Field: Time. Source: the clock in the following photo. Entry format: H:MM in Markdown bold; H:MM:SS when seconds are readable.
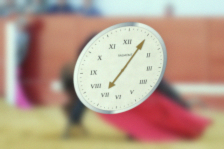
**7:05**
